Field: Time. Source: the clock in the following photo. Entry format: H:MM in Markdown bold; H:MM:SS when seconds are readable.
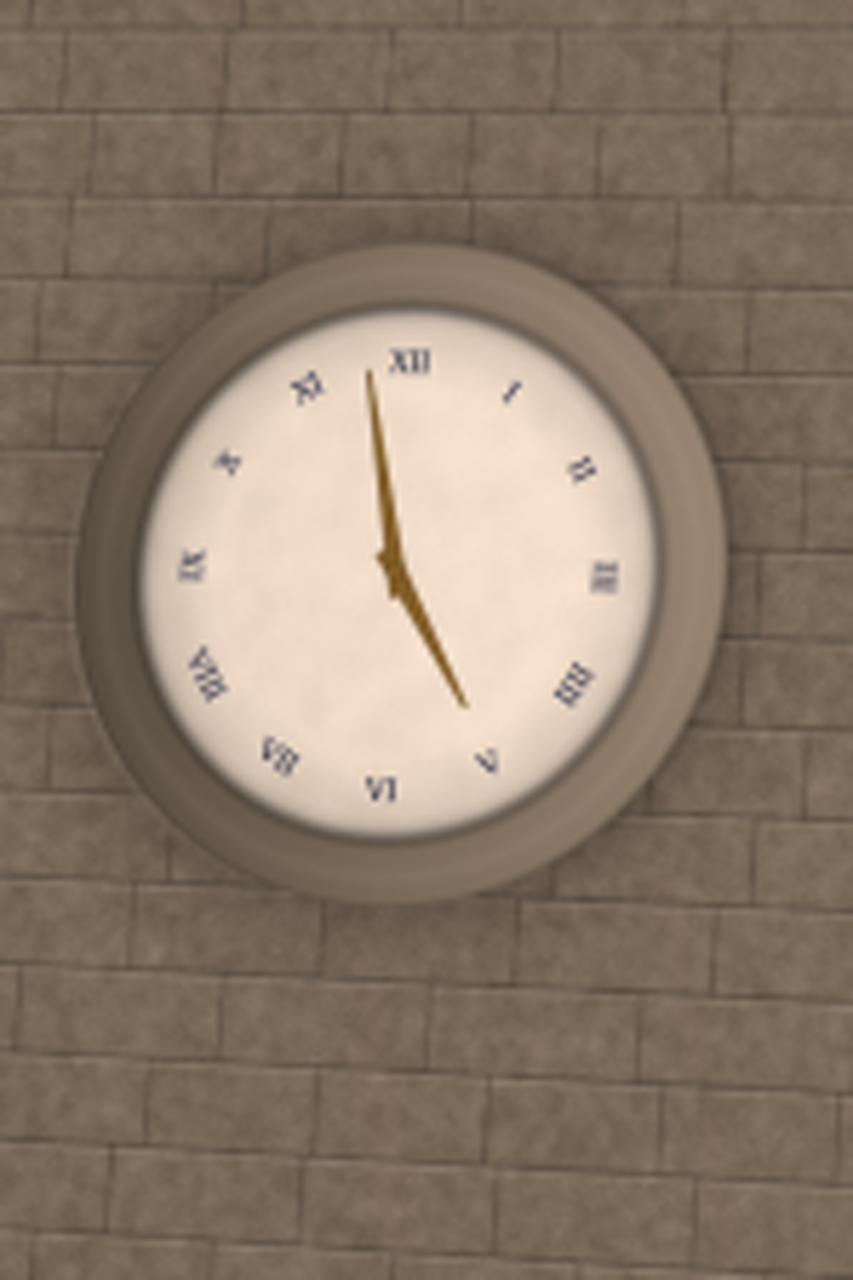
**4:58**
